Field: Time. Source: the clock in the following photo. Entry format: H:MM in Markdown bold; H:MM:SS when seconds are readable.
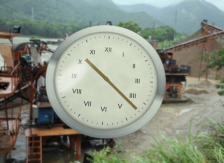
**10:22**
